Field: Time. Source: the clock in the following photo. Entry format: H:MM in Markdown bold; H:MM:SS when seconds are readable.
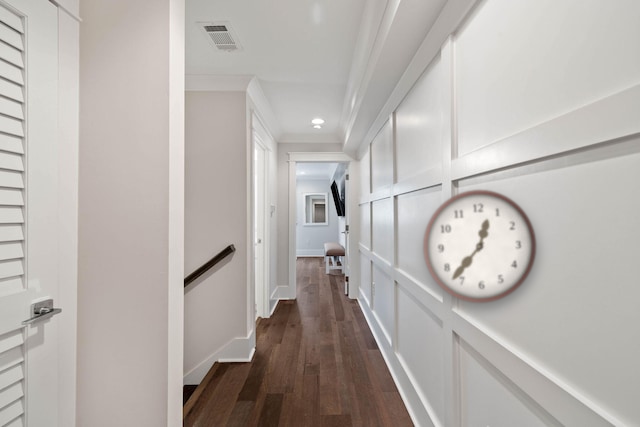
**12:37**
